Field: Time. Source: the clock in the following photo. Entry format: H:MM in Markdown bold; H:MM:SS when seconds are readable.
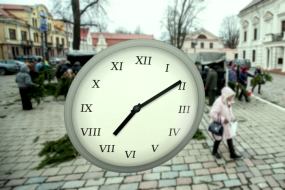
**7:09**
